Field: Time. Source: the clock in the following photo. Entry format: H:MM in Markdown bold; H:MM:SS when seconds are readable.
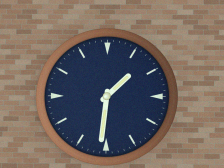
**1:31**
